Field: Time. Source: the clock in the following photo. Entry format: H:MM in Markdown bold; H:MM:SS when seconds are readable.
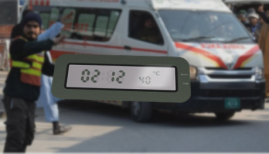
**2:12**
